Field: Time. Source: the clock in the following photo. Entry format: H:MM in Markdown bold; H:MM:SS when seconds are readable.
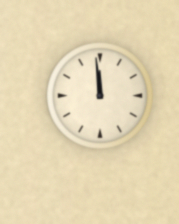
**11:59**
